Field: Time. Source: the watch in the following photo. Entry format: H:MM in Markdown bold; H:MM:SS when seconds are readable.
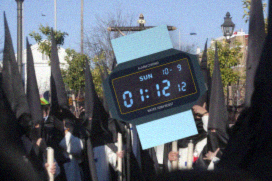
**1:12:12**
